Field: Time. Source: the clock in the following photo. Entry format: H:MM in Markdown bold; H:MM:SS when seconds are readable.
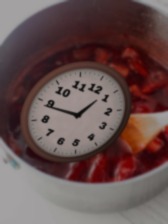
**12:44**
